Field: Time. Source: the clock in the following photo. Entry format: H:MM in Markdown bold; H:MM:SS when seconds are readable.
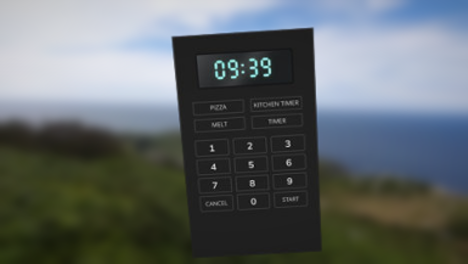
**9:39**
